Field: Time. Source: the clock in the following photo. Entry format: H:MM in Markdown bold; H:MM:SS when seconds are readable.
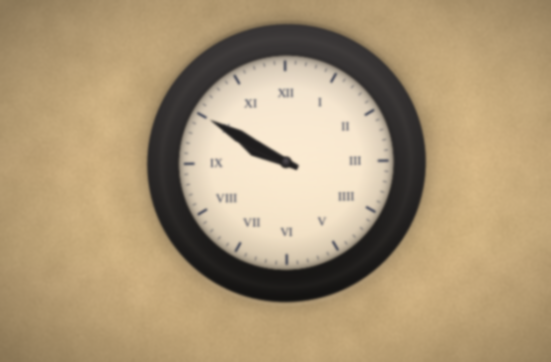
**9:50**
